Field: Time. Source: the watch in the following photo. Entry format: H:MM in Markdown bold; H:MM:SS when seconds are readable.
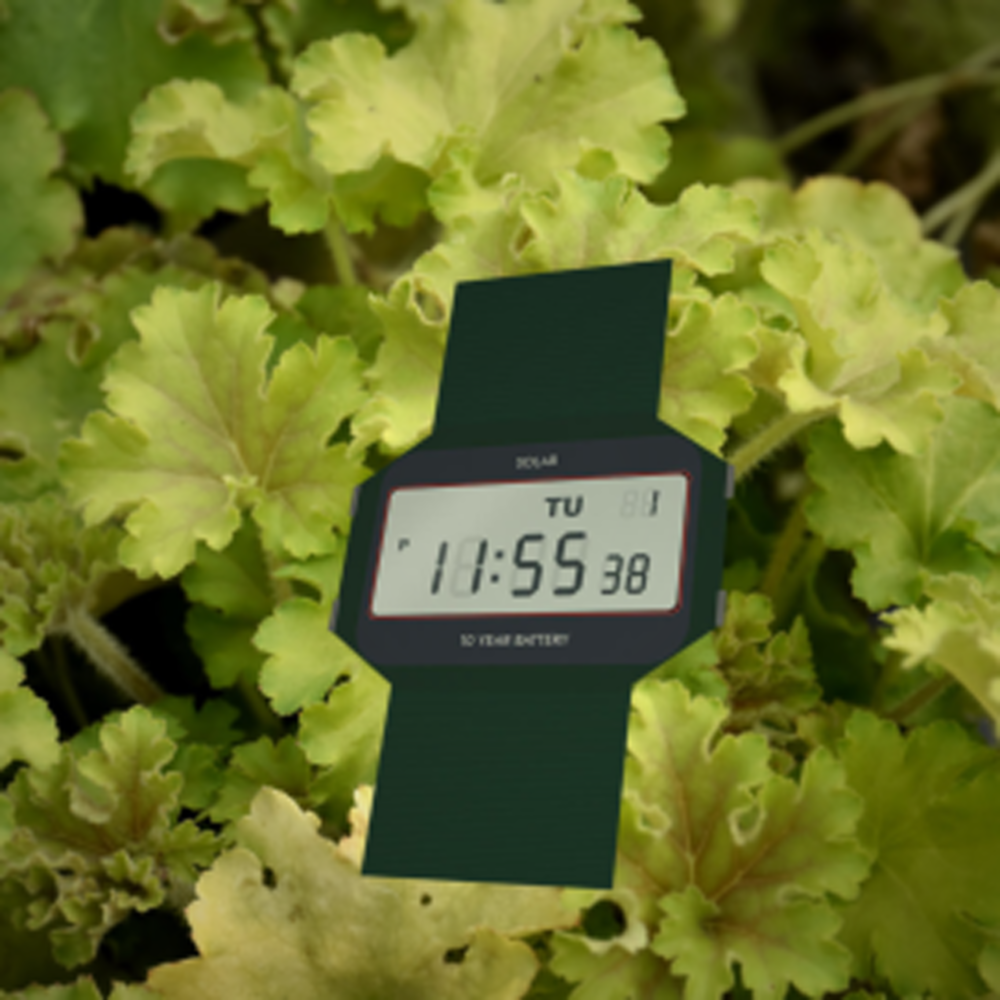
**11:55:38**
